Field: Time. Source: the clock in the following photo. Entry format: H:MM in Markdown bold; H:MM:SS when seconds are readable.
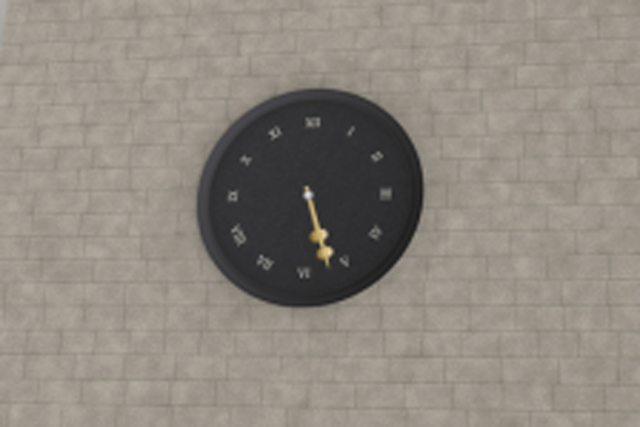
**5:27**
